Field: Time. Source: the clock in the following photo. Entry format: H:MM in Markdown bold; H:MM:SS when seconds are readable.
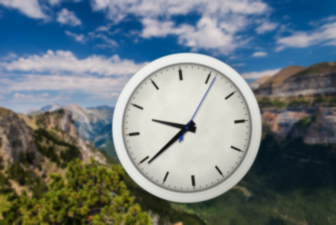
**9:39:06**
